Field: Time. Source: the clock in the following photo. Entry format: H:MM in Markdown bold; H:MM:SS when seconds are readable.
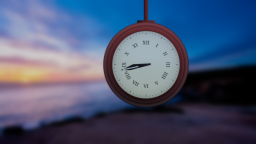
**8:43**
